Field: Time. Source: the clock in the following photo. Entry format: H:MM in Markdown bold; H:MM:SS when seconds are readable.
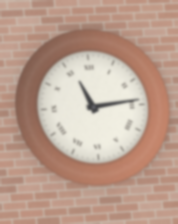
**11:14**
